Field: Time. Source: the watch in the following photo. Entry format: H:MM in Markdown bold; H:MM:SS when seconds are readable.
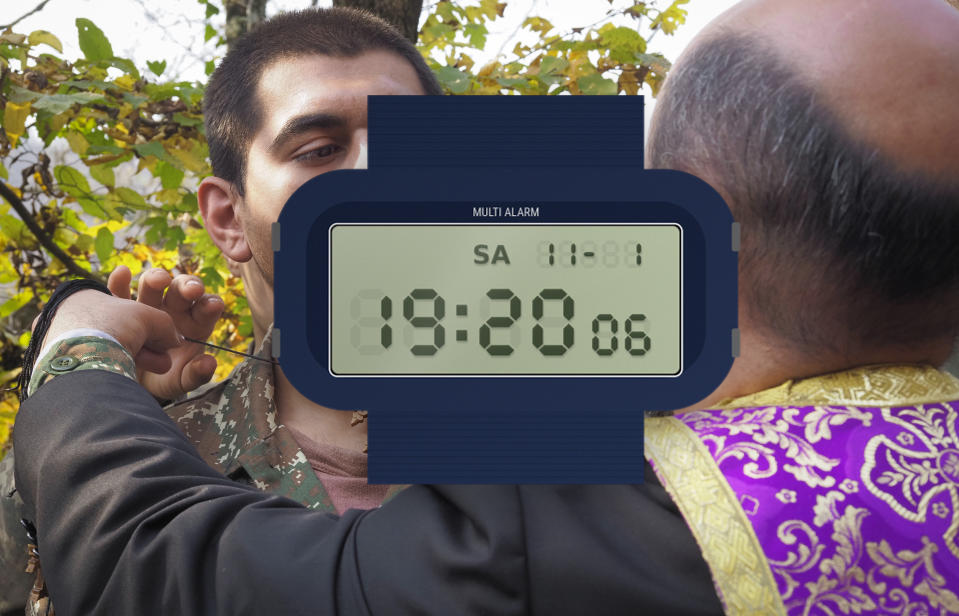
**19:20:06**
